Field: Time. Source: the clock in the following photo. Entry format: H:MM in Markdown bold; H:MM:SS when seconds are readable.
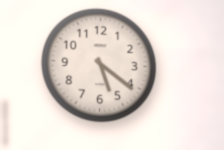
**5:21**
